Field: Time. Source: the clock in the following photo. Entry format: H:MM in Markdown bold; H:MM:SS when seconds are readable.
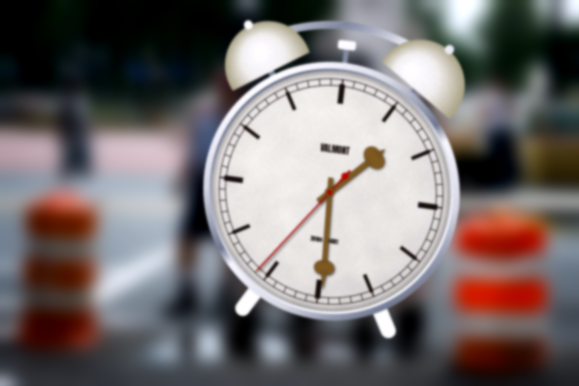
**1:29:36**
